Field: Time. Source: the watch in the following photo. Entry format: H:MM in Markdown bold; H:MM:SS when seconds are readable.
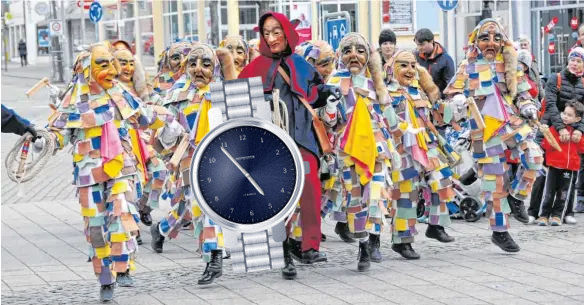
**4:54**
